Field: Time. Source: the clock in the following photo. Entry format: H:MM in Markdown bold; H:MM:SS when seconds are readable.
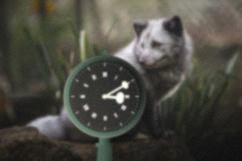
**3:10**
